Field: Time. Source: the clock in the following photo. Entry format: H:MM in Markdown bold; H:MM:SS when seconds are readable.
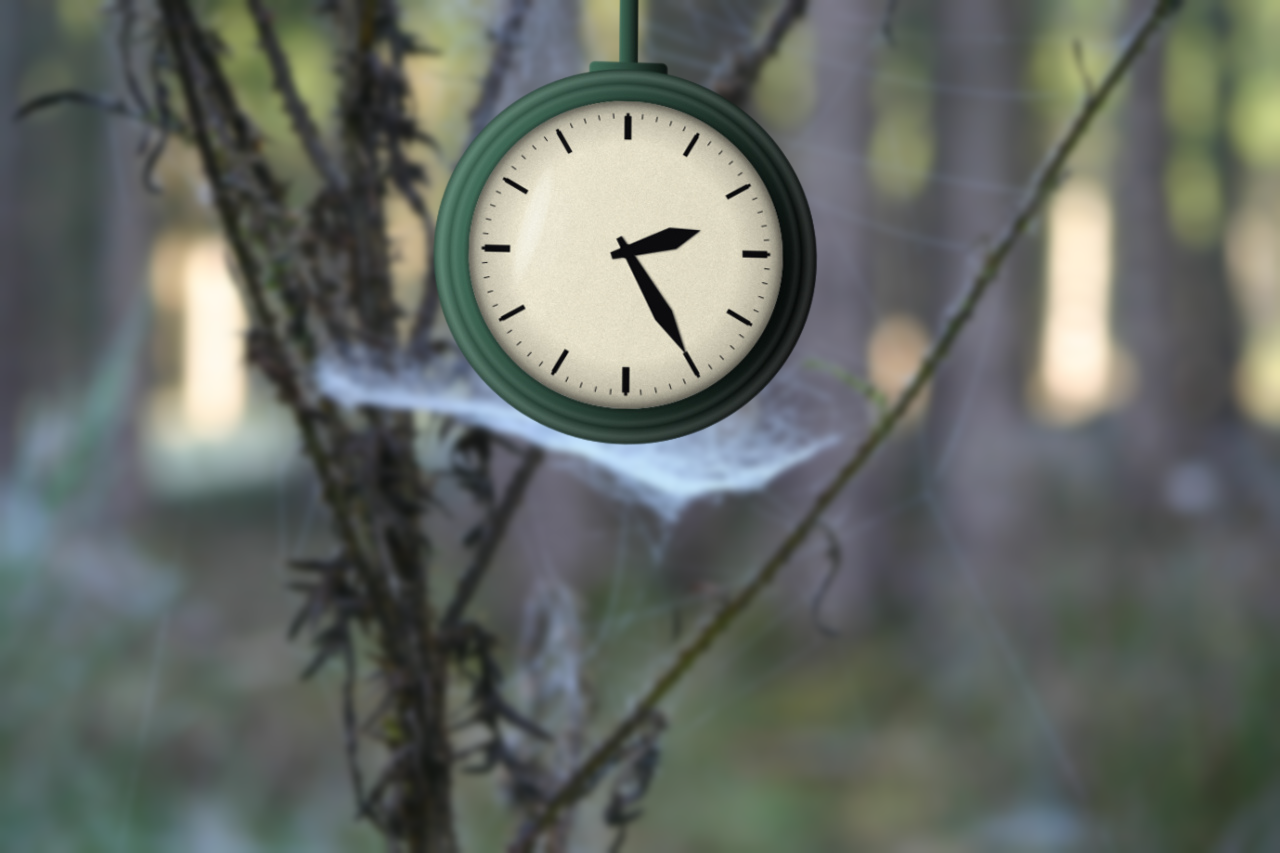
**2:25**
